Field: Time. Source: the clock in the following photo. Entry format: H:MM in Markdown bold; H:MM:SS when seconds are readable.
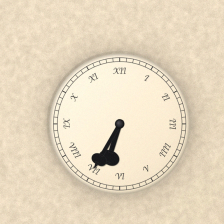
**6:35**
